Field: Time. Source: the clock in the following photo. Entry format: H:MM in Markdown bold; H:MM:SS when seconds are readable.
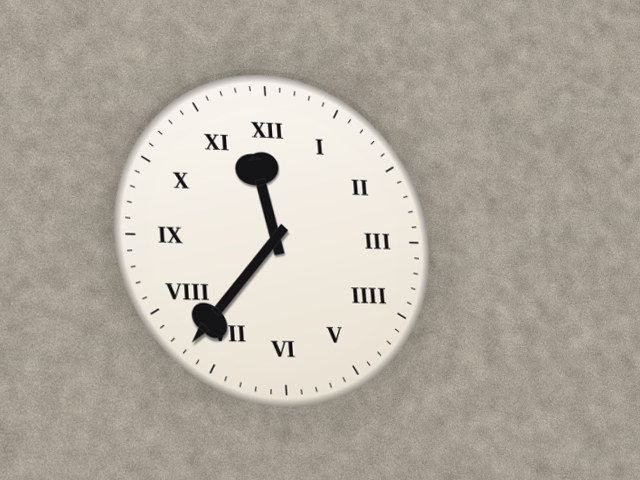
**11:37**
